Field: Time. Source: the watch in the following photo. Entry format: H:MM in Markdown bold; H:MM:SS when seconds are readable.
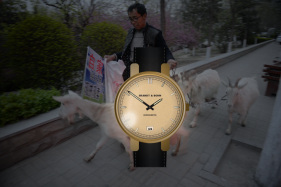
**1:51**
